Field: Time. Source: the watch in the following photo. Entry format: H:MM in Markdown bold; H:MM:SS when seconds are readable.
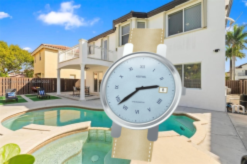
**2:38**
